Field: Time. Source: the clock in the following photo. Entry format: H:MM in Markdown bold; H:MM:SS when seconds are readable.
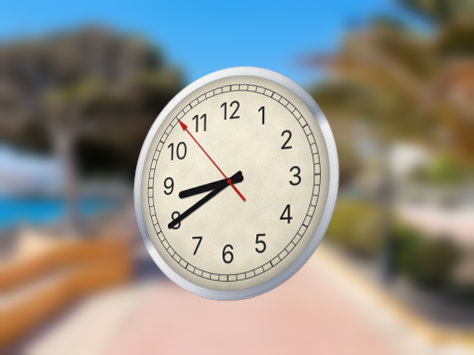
**8:39:53**
